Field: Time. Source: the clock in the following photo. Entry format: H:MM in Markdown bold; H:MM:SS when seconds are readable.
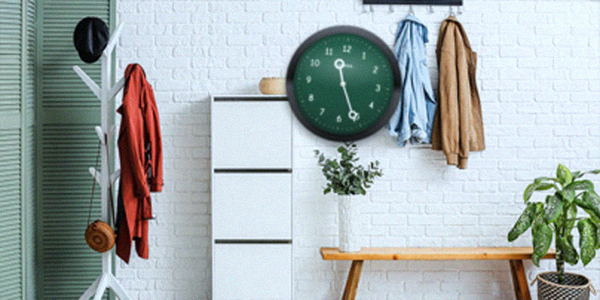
**11:26**
